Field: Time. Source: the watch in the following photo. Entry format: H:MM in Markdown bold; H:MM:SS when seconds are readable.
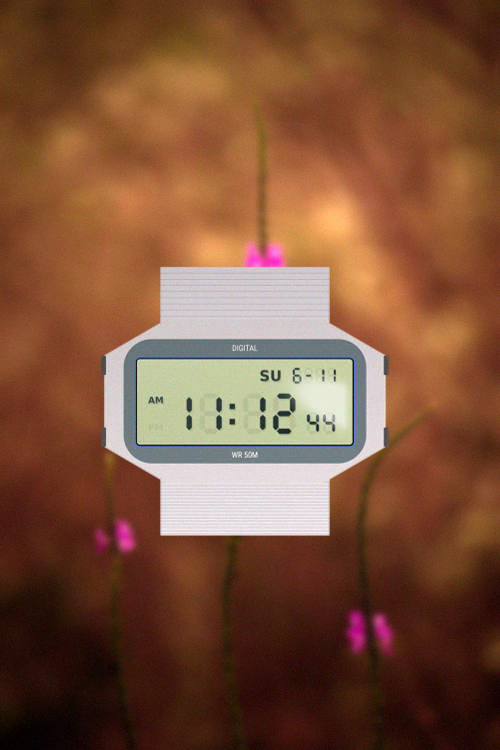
**11:12:44**
